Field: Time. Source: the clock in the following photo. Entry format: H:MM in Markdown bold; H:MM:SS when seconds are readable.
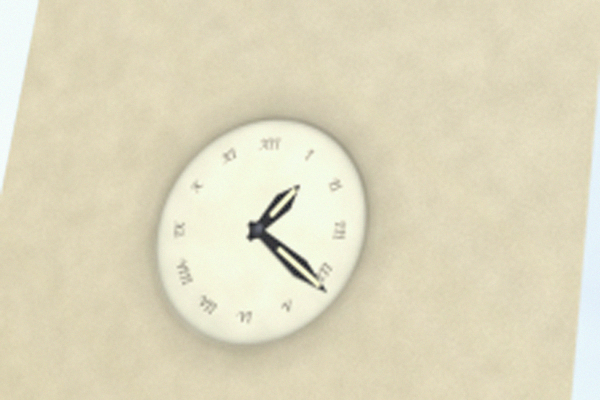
**1:21**
